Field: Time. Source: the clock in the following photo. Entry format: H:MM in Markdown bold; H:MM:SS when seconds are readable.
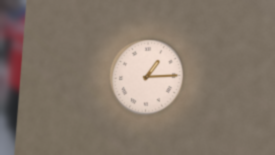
**1:15**
